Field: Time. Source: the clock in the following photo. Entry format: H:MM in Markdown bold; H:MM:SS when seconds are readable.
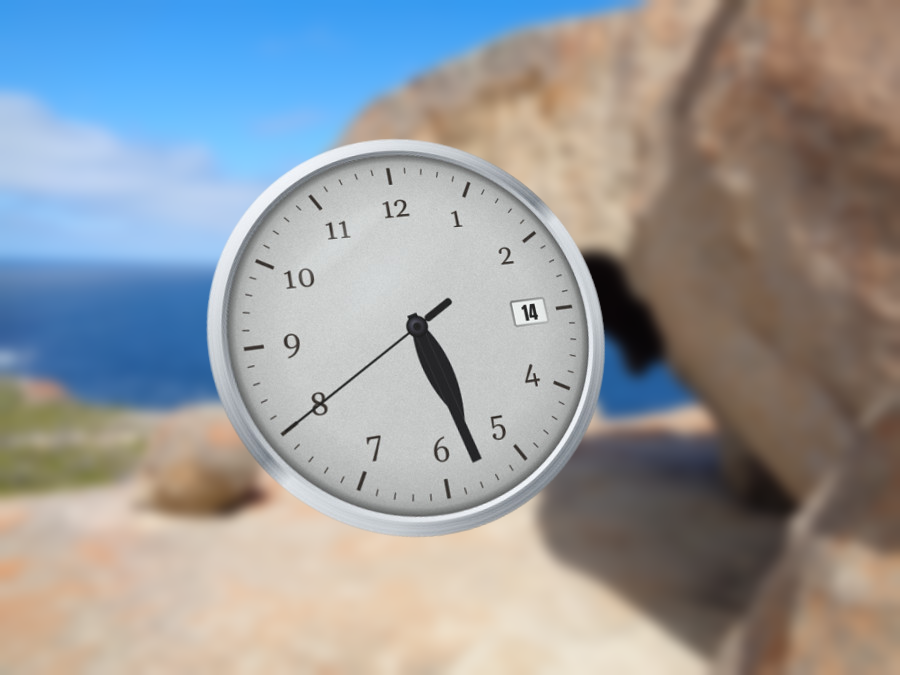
**5:27:40**
